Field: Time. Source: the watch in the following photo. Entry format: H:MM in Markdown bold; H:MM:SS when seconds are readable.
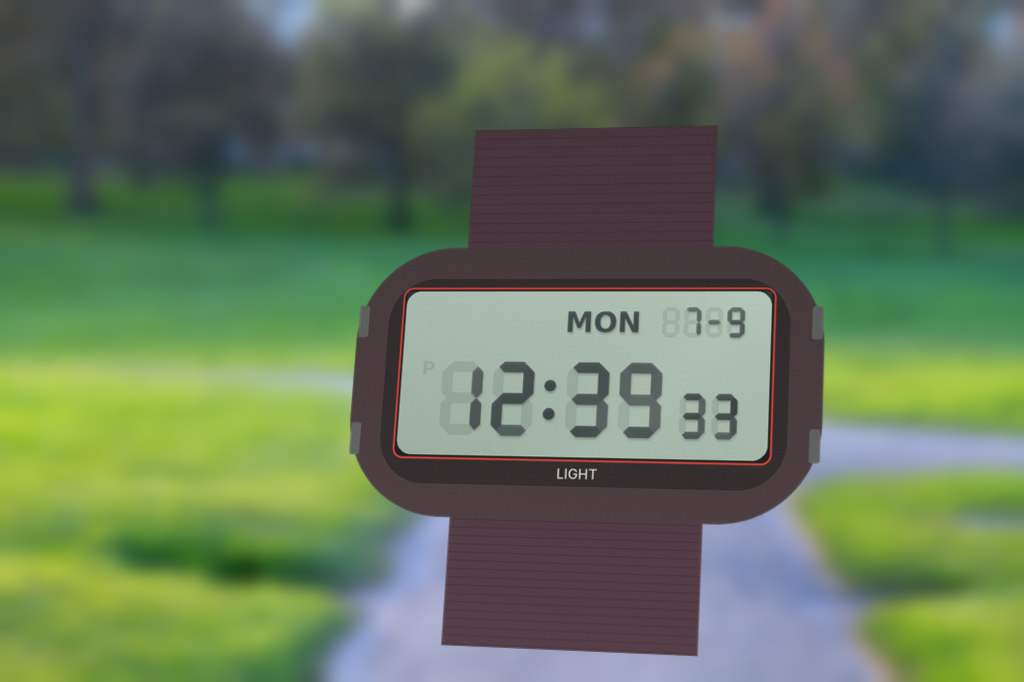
**12:39:33**
